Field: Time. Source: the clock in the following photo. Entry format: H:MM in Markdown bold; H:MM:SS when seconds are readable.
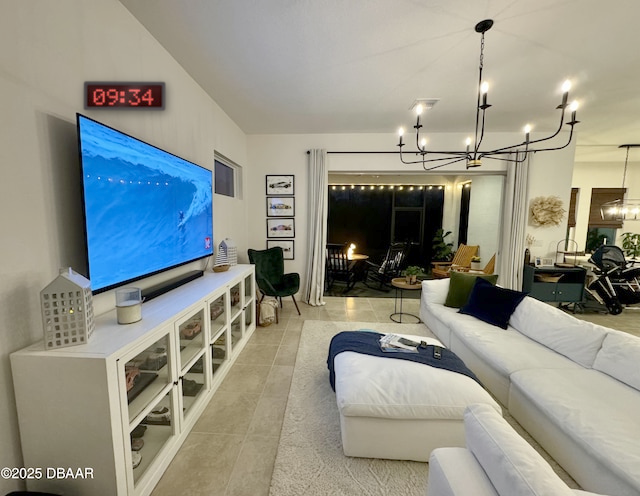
**9:34**
